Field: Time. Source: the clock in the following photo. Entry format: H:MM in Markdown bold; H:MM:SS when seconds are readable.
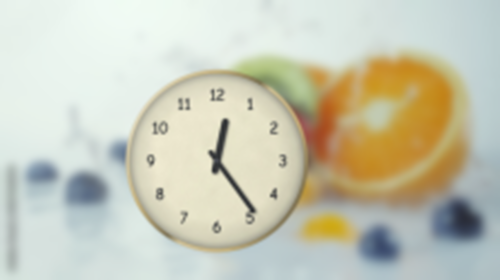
**12:24**
